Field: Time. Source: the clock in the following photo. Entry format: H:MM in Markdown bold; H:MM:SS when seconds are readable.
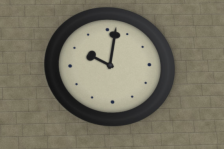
**10:02**
